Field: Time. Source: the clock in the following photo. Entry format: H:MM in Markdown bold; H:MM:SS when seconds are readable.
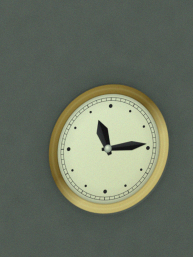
**11:14**
